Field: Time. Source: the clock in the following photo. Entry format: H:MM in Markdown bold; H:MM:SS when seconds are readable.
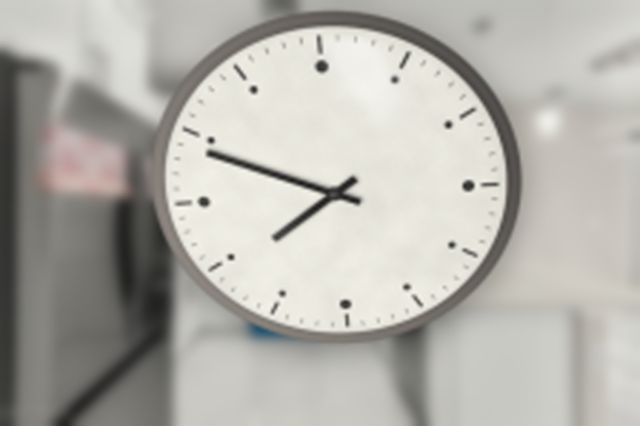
**7:49**
